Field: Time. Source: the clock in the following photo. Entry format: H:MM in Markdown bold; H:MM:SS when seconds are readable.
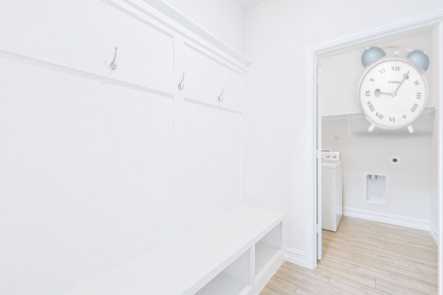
**9:05**
